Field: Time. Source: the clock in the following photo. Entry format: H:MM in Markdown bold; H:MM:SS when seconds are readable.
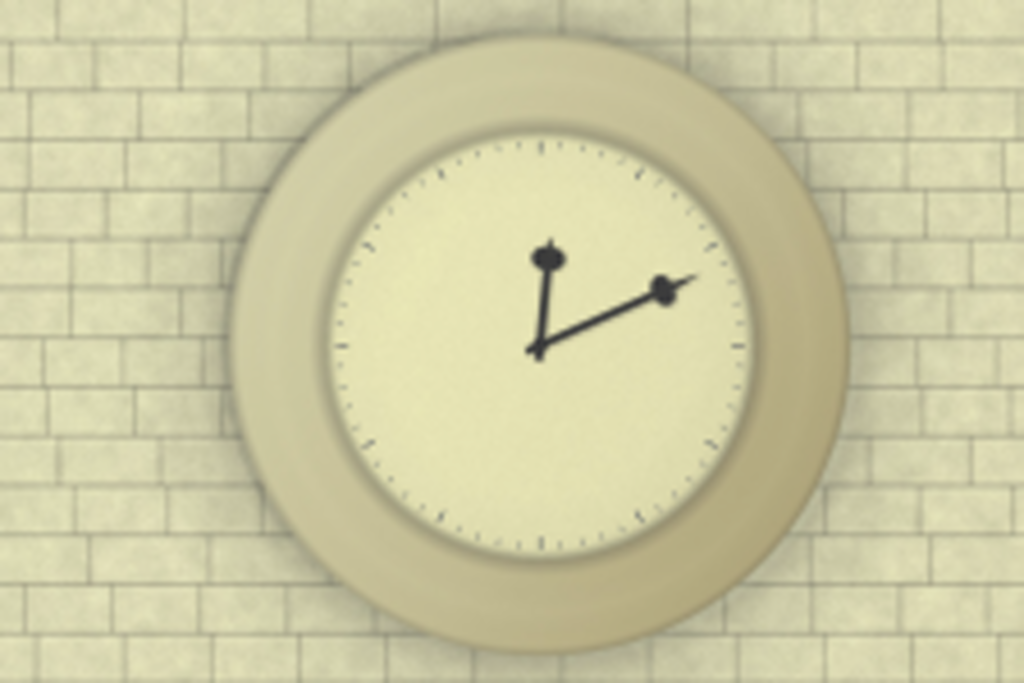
**12:11**
